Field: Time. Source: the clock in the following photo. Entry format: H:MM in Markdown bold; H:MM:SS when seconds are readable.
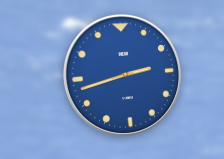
**2:43**
